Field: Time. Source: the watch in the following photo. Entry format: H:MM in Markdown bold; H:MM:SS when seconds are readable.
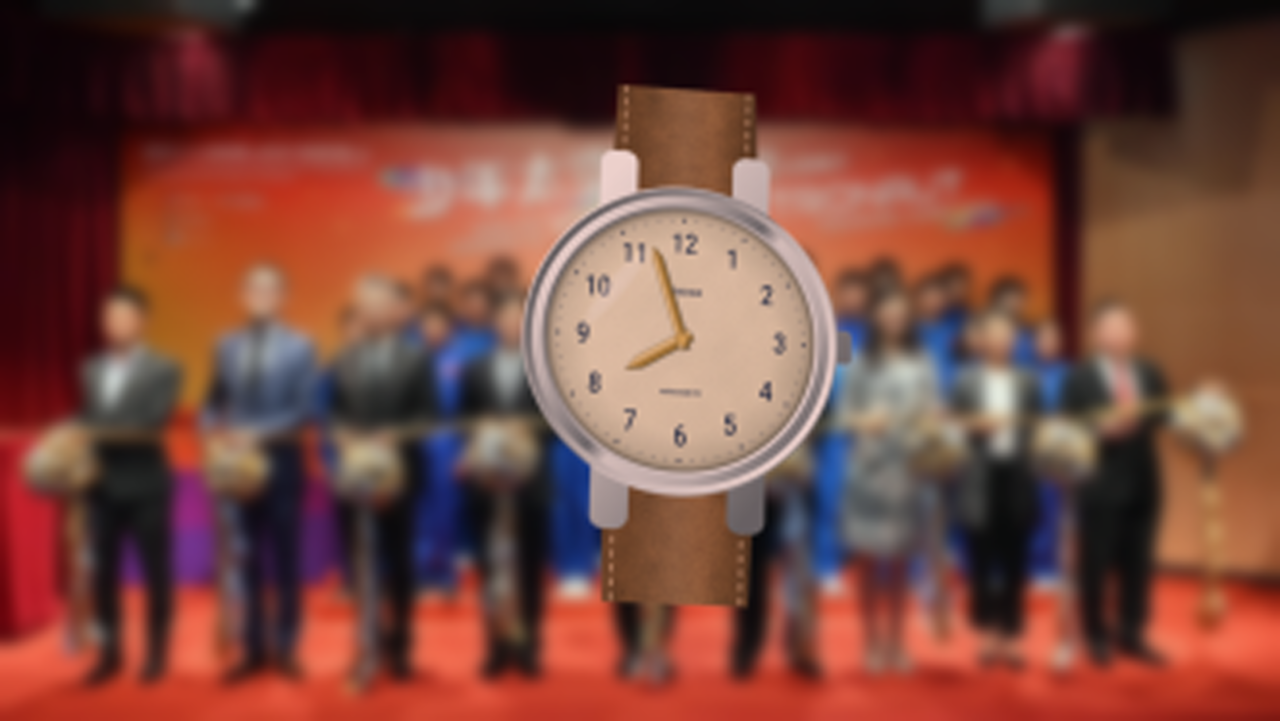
**7:57**
